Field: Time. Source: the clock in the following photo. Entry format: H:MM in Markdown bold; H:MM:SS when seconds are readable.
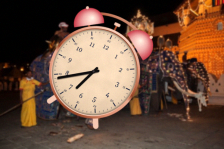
**6:39**
